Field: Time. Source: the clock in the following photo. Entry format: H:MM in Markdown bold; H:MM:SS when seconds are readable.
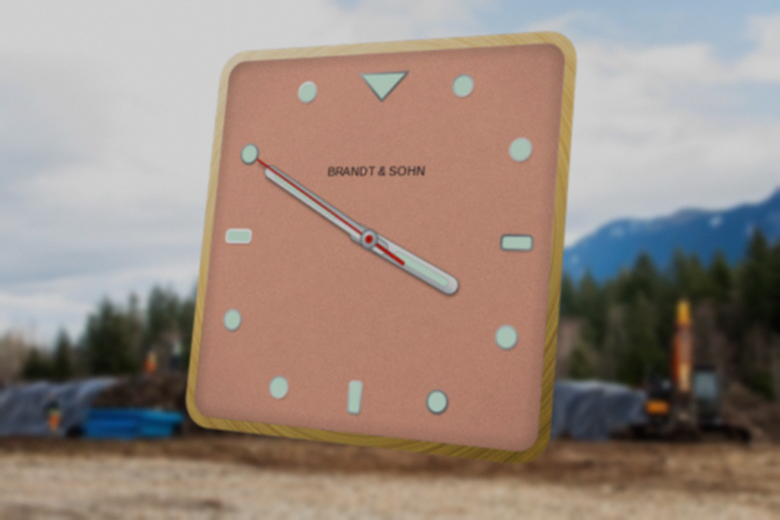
**3:49:50**
